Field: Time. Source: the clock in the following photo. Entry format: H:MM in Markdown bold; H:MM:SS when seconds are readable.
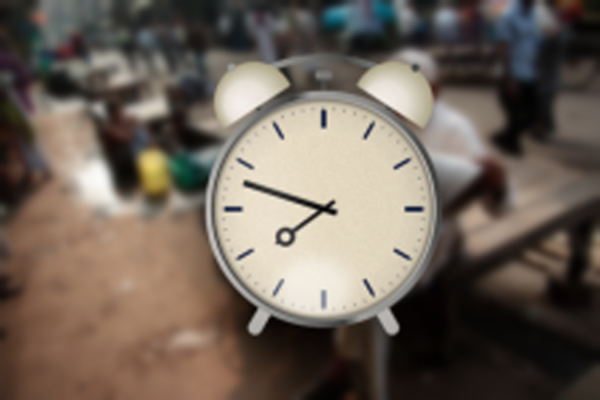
**7:48**
